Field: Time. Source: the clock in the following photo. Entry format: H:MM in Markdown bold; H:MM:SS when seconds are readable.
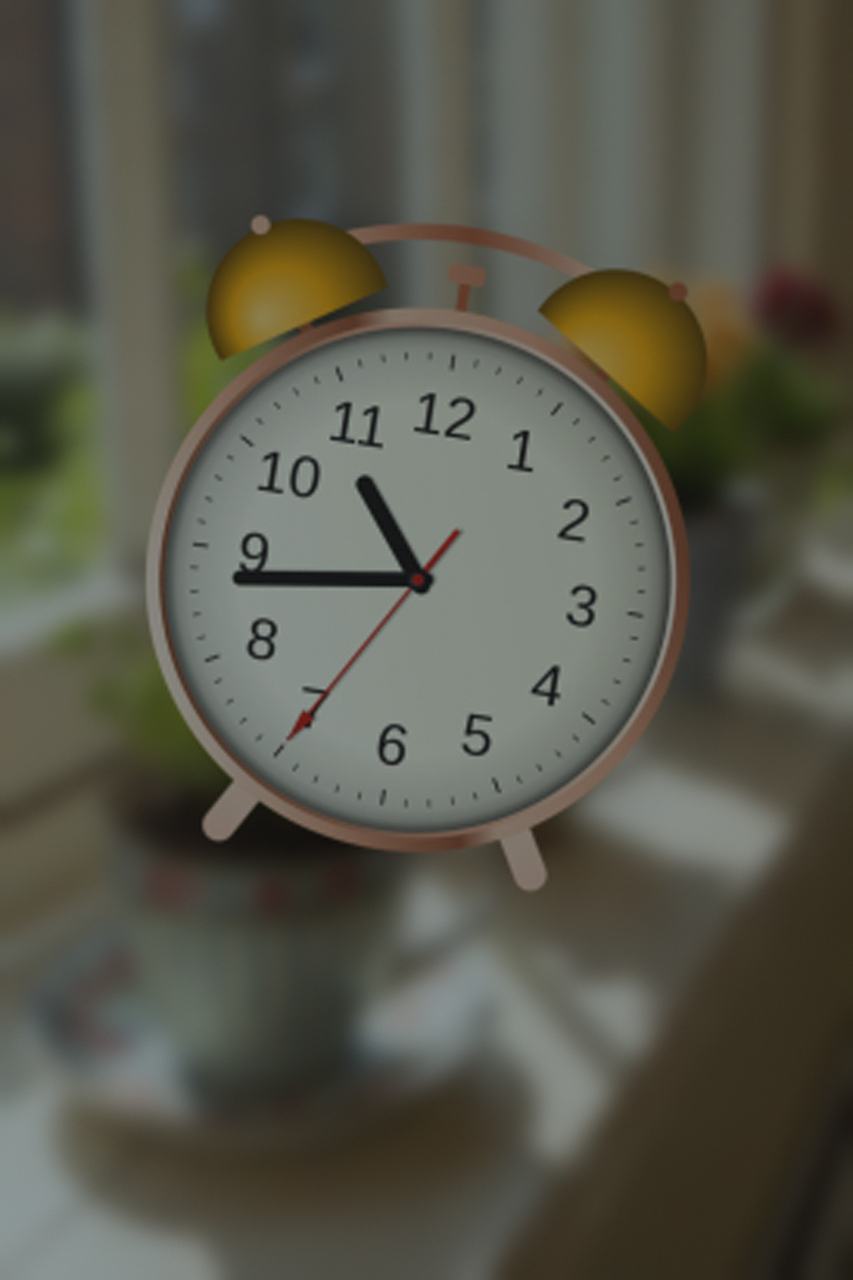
**10:43:35**
